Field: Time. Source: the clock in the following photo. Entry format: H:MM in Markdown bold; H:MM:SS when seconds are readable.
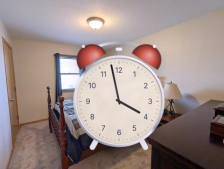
**3:58**
